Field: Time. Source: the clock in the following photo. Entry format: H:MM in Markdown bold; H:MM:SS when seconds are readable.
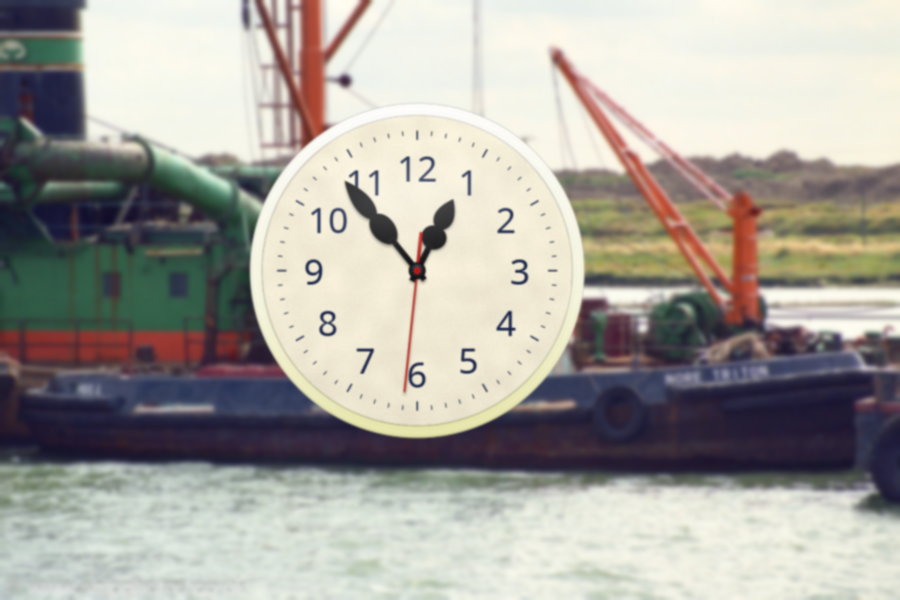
**12:53:31**
